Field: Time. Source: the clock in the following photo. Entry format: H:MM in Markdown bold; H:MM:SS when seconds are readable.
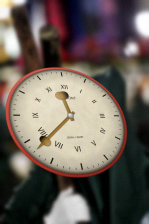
**11:38**
